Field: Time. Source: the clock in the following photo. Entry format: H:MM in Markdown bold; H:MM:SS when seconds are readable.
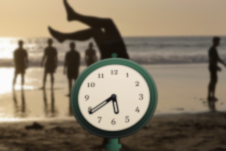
**5:39**
